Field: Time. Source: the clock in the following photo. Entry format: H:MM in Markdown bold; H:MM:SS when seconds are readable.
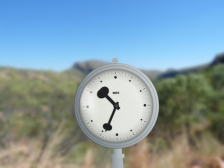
**10:34**
